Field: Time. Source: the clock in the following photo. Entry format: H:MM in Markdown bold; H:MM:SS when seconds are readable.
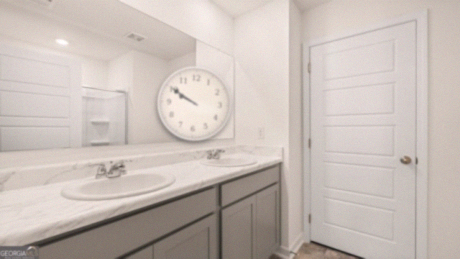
**9:50**
